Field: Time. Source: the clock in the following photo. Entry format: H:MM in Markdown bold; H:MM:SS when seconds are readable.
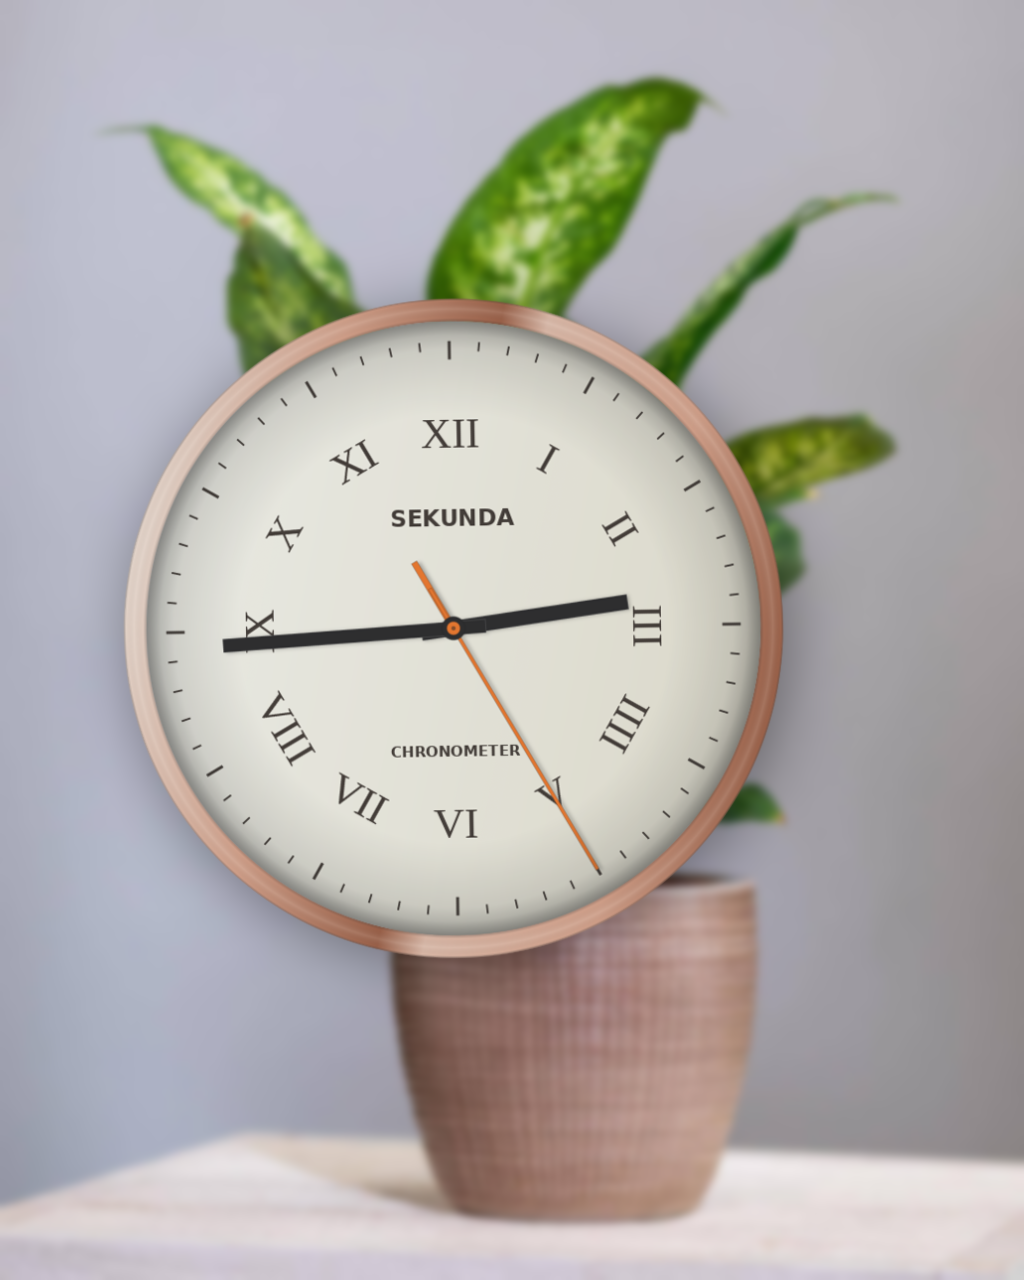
**2:44:25**
